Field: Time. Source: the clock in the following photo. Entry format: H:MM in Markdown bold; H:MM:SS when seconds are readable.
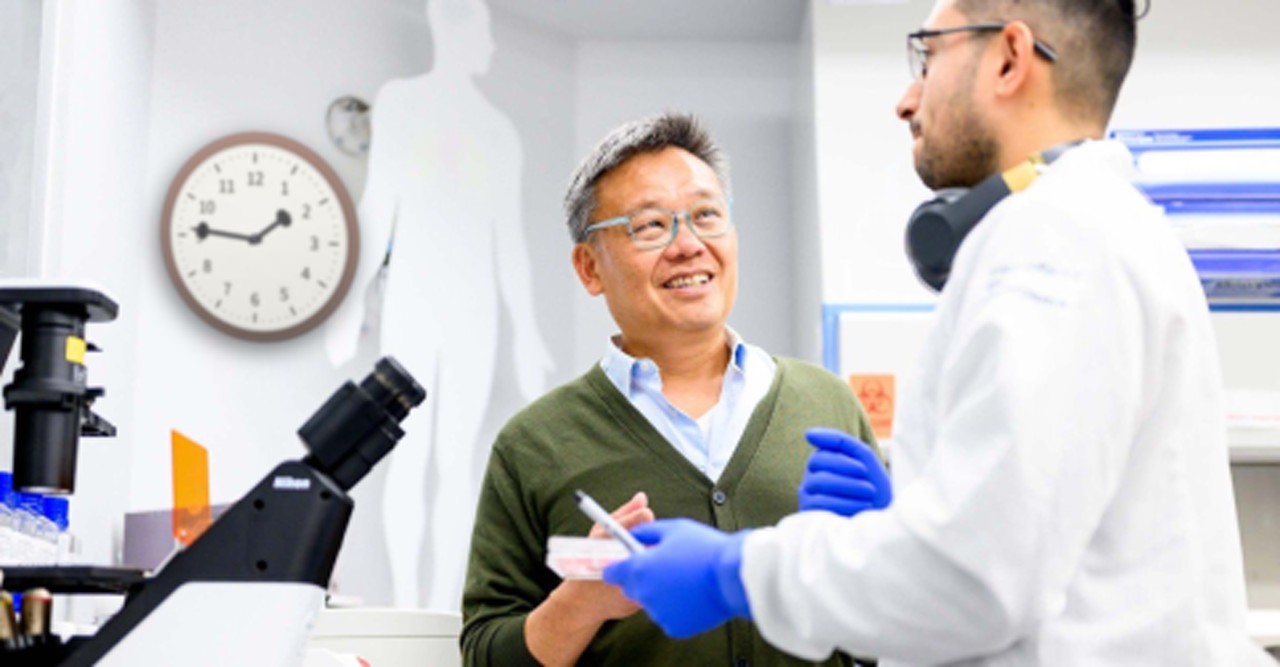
**1:46**
